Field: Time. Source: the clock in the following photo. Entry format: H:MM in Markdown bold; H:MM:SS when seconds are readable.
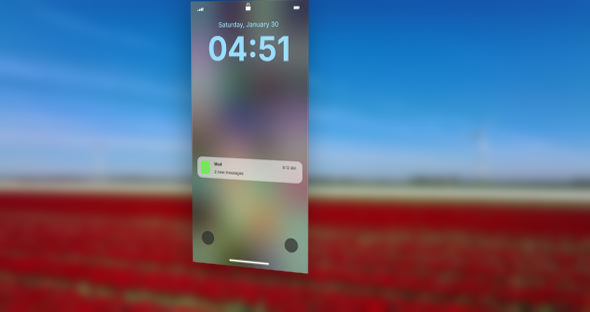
**4:51**
